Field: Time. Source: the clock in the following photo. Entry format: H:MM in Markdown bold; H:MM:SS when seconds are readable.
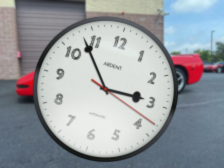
**2:53:18**
